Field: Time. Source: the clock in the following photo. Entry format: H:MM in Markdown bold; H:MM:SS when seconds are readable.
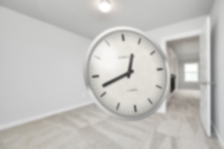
**12:42**
